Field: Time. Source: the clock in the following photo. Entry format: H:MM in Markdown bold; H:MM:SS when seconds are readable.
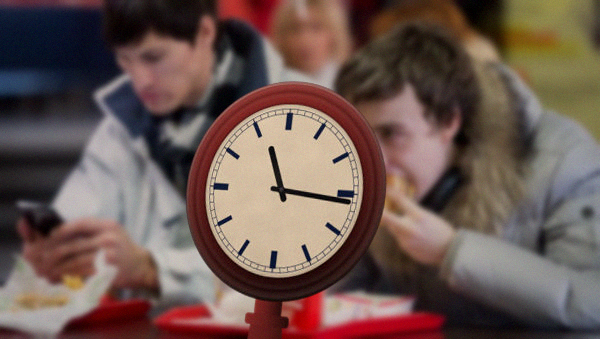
**11:16**
